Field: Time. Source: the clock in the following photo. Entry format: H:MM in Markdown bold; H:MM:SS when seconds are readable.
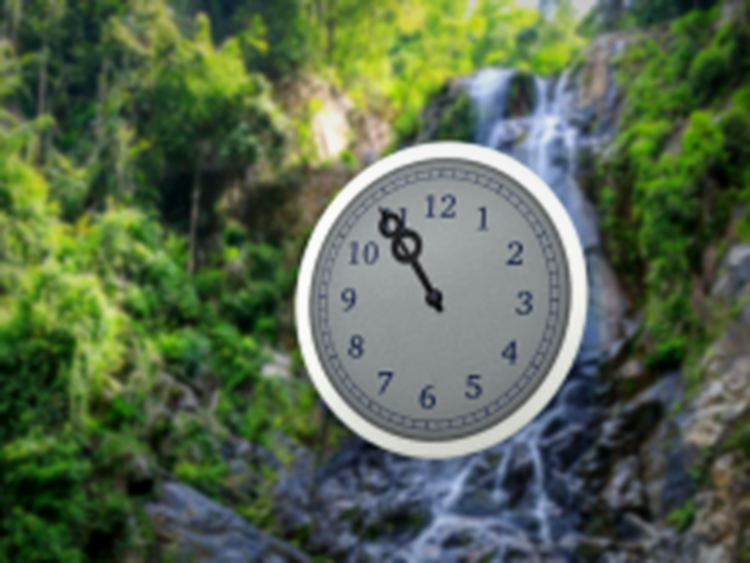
**10:54**
